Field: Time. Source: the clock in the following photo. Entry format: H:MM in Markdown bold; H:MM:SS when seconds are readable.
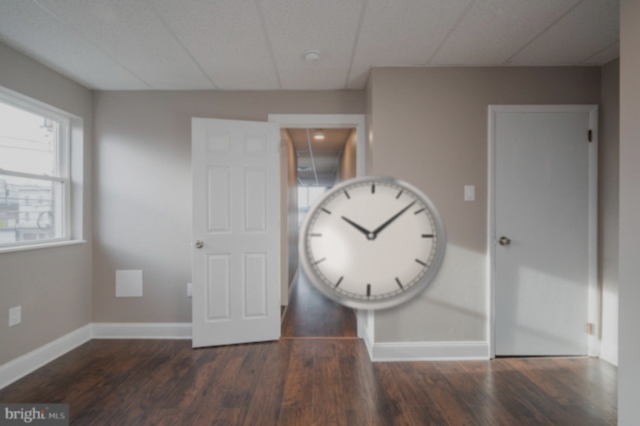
**10:08**
